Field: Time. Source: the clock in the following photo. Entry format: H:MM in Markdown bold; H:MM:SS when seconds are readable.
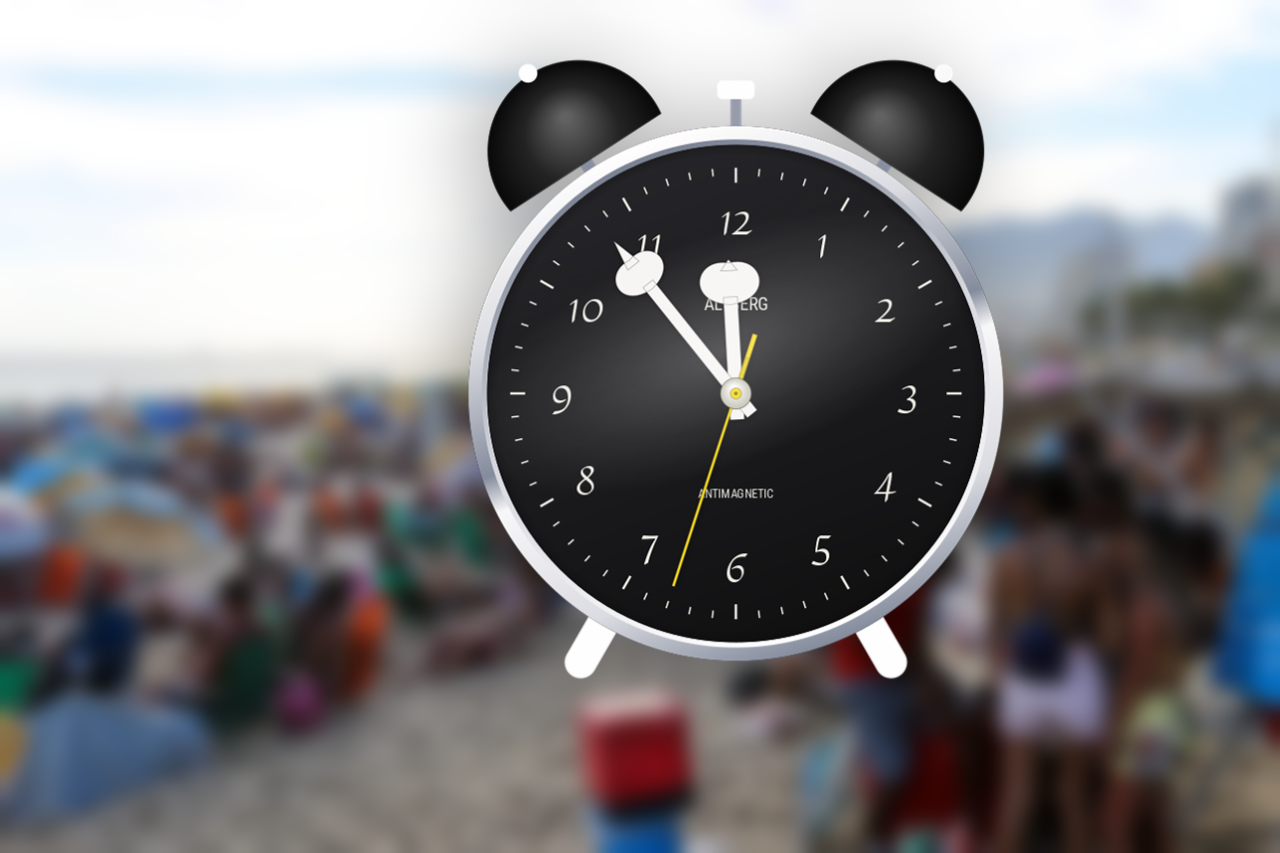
**11:53:33**
